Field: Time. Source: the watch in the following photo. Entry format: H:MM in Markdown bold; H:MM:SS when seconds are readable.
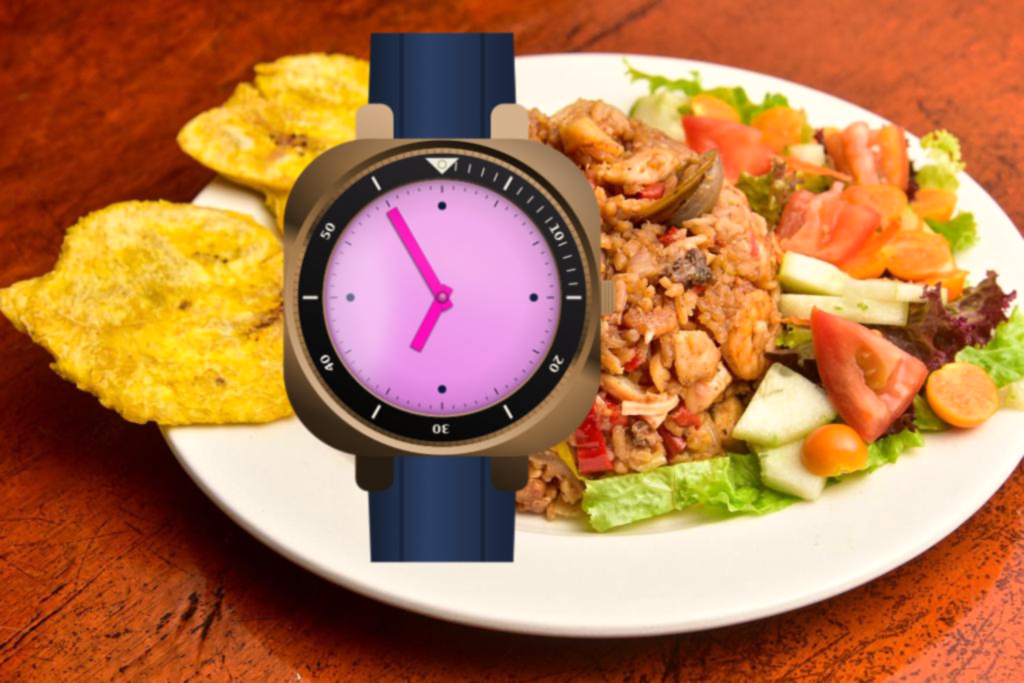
**6:55**
